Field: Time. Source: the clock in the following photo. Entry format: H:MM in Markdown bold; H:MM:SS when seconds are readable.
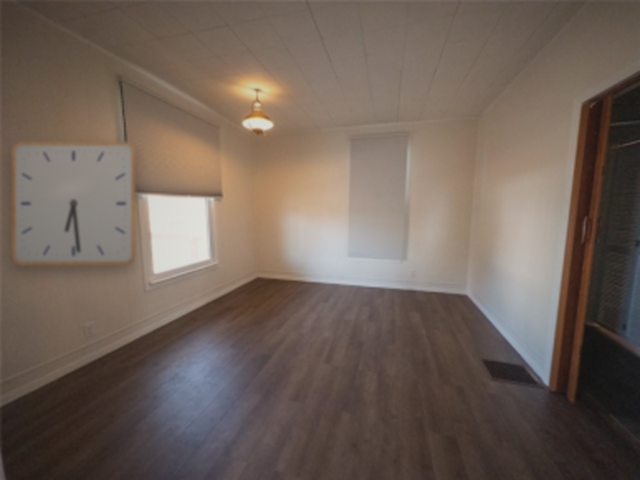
**6:29**
